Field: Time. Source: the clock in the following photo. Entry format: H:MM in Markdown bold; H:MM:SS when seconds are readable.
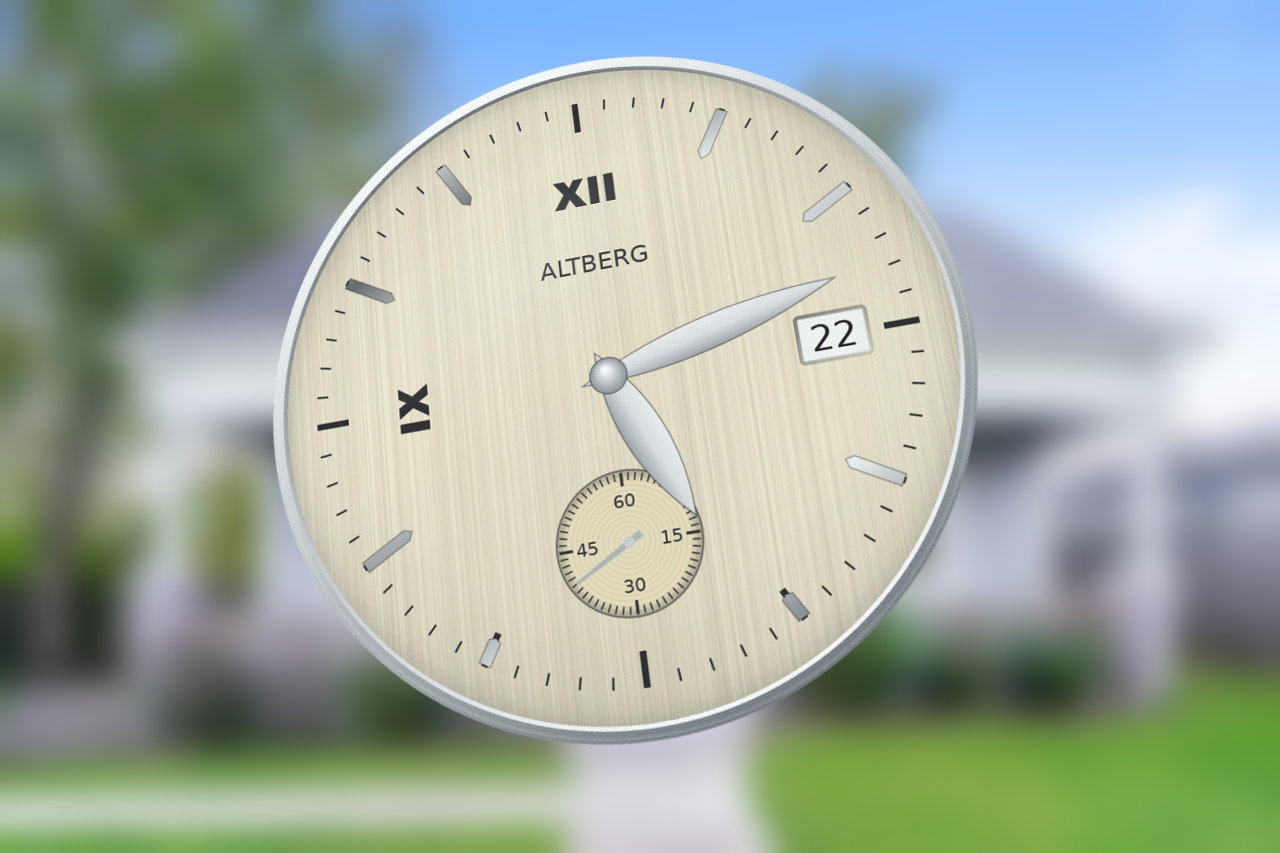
**5:12:40**
